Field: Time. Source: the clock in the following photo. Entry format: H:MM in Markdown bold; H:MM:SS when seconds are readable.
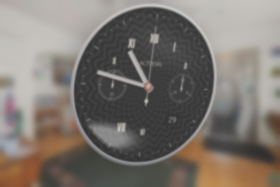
**10:47**
